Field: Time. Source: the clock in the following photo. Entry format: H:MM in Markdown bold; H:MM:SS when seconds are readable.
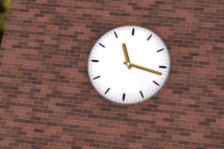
**11:17**
